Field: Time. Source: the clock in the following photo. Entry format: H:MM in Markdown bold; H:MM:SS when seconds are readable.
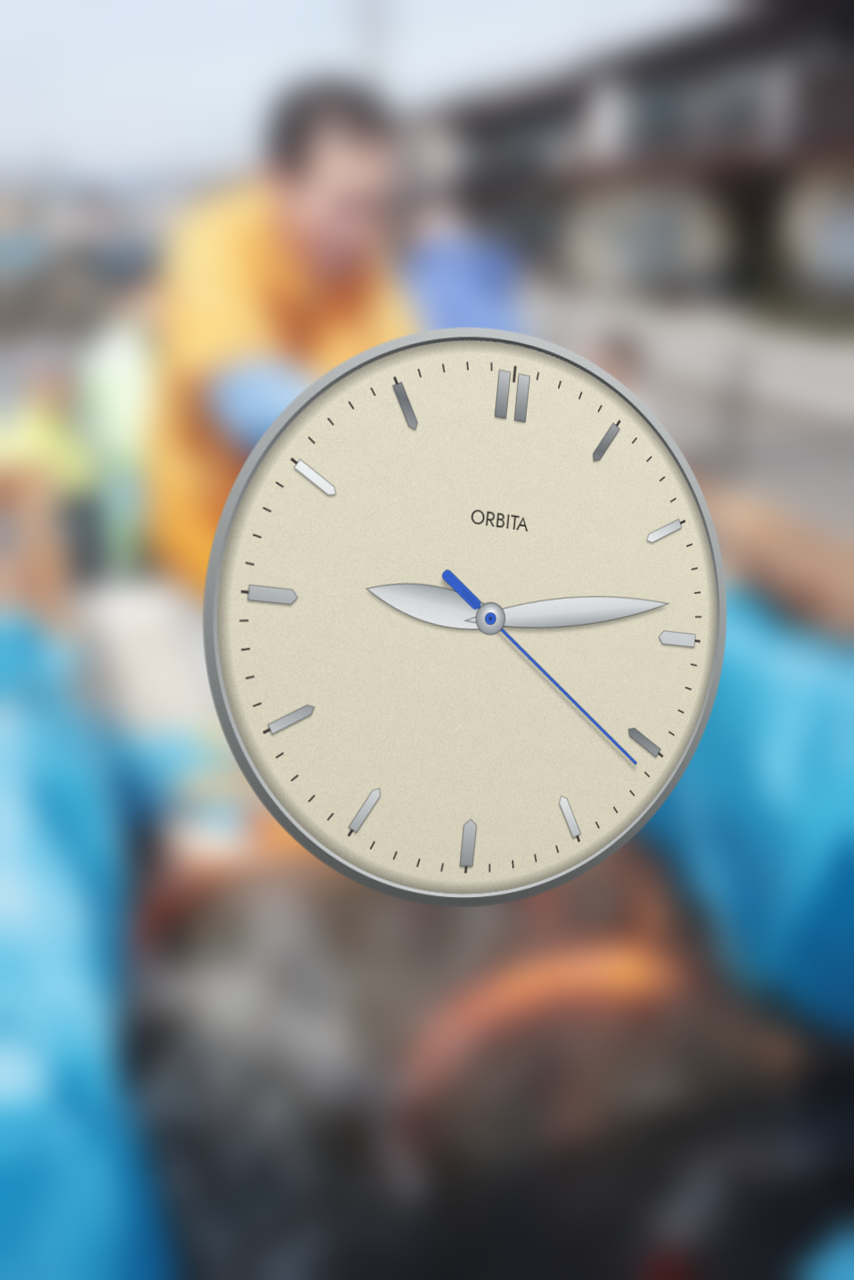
**9:13:21**
